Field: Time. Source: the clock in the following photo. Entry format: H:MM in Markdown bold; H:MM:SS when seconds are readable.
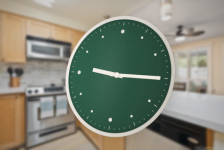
**9:15**
